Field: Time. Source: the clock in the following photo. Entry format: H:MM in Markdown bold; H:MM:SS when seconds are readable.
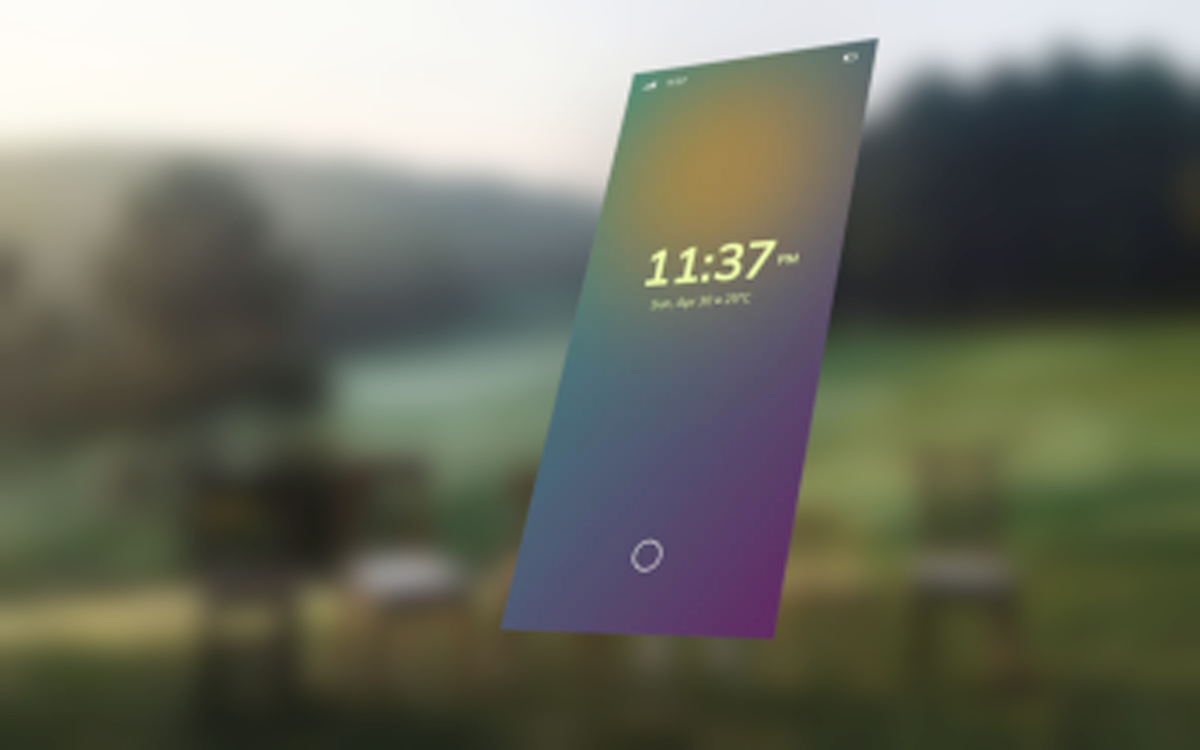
**11:37**
